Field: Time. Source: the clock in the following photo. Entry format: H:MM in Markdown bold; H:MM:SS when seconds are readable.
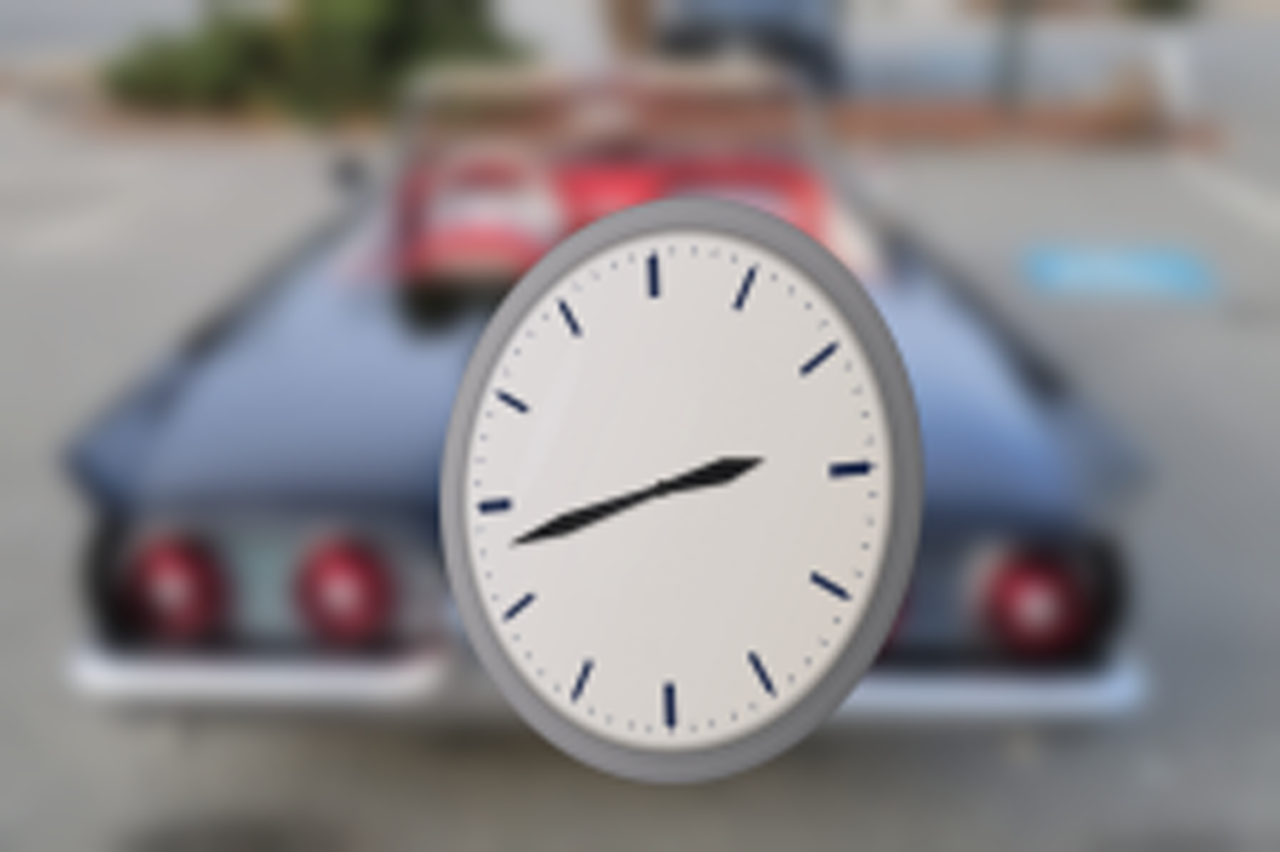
**2:43**
